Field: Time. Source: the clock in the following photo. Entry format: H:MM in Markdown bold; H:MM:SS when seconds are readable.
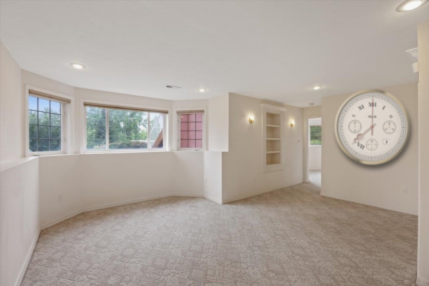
**7:38**
